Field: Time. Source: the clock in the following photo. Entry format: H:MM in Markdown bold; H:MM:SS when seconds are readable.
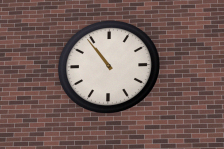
**10:54**
